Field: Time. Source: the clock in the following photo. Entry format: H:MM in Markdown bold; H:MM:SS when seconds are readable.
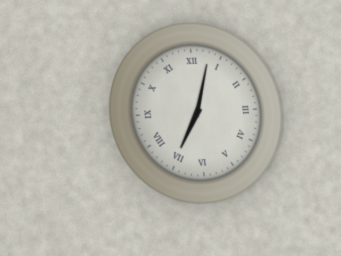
**7:03**
